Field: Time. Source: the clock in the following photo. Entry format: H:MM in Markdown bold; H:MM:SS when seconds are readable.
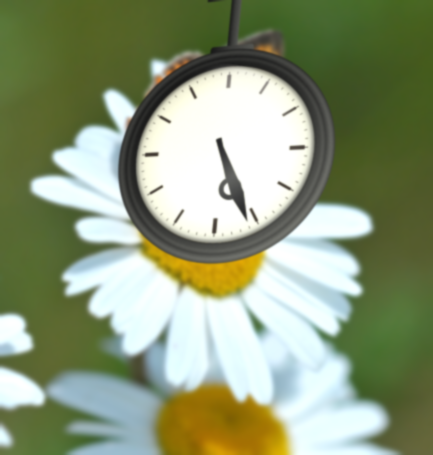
**5:26**
